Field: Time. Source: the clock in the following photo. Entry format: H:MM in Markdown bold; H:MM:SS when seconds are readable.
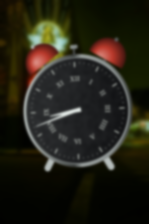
**8:42**
